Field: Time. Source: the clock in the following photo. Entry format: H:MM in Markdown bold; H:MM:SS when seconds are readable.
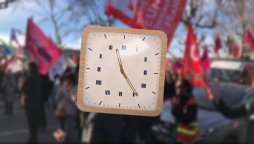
**11:24**
